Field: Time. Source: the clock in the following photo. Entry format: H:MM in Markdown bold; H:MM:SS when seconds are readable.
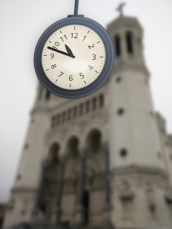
**10:48**
